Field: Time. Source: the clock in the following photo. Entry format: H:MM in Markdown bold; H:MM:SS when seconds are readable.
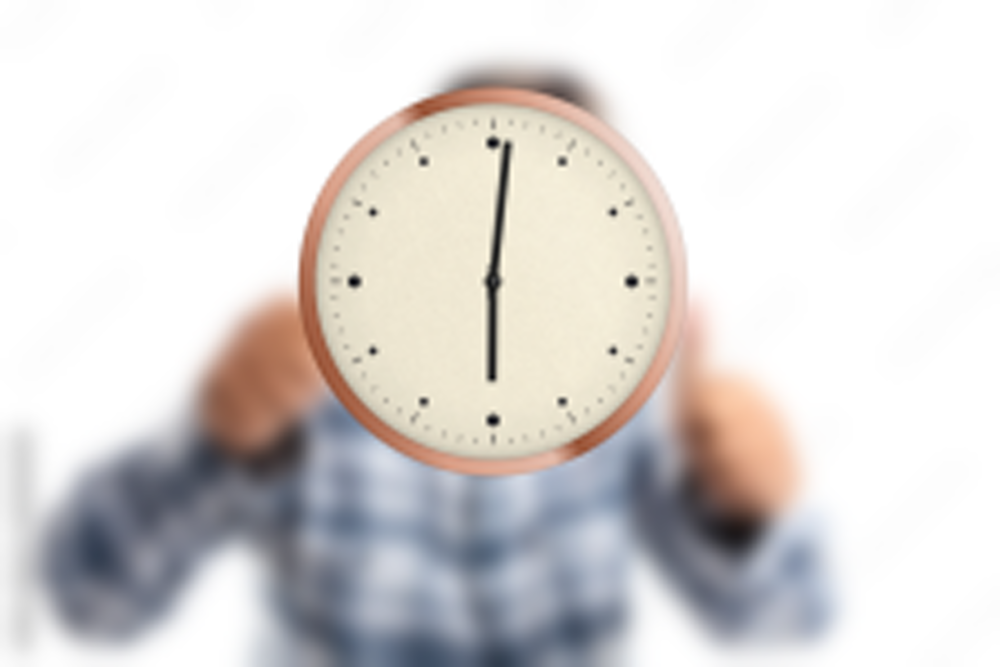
**6:01**
